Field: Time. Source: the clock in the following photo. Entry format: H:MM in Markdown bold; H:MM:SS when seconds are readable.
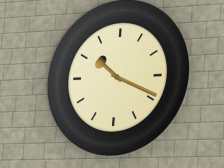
**10:19**
